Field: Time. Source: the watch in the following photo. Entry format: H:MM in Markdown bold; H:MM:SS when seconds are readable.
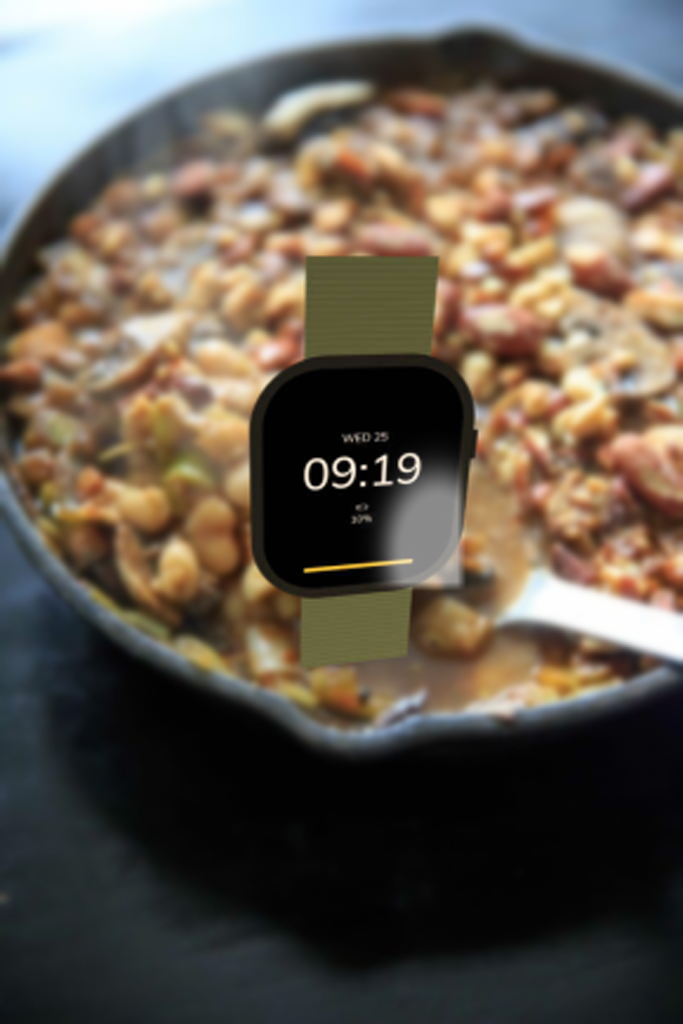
**9:19**
